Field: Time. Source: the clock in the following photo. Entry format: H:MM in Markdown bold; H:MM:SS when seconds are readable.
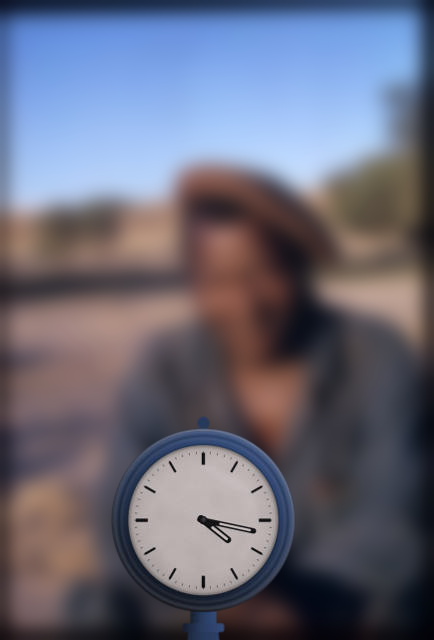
**4:17**
